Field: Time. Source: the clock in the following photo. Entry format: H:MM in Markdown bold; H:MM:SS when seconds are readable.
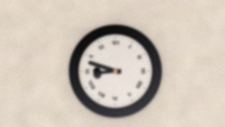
**8:48**
